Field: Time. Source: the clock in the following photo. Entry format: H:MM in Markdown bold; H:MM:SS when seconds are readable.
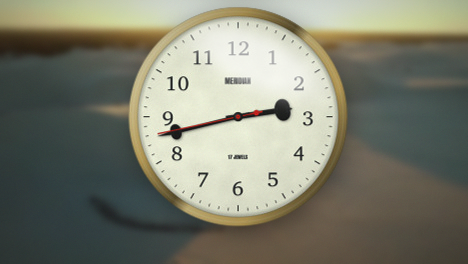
**2:42:43**
